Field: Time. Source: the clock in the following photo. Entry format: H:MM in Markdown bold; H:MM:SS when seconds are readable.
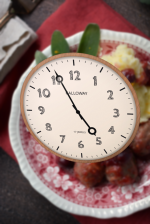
**4:56**
